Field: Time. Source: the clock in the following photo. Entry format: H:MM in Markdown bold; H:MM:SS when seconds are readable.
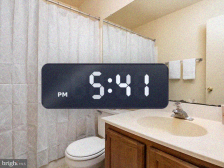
**5:41**
